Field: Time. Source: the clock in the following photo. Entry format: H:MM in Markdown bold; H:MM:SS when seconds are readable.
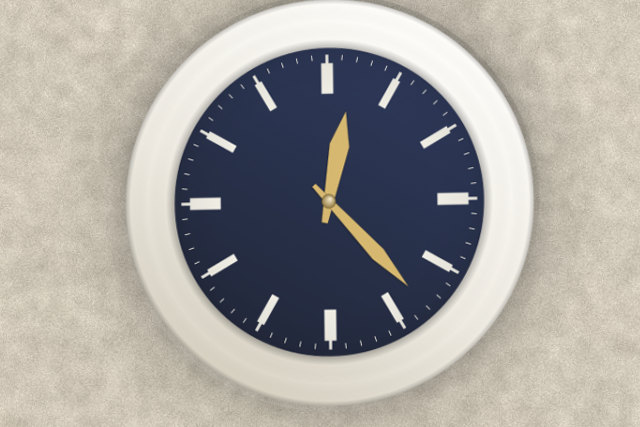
**12:23**
